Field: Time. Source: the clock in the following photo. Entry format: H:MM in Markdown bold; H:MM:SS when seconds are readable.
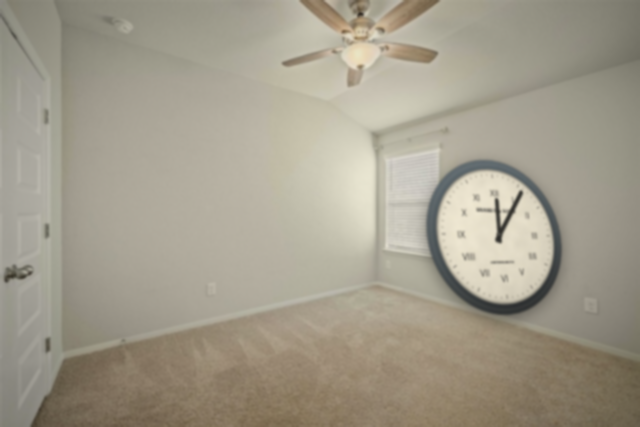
**12:06**
